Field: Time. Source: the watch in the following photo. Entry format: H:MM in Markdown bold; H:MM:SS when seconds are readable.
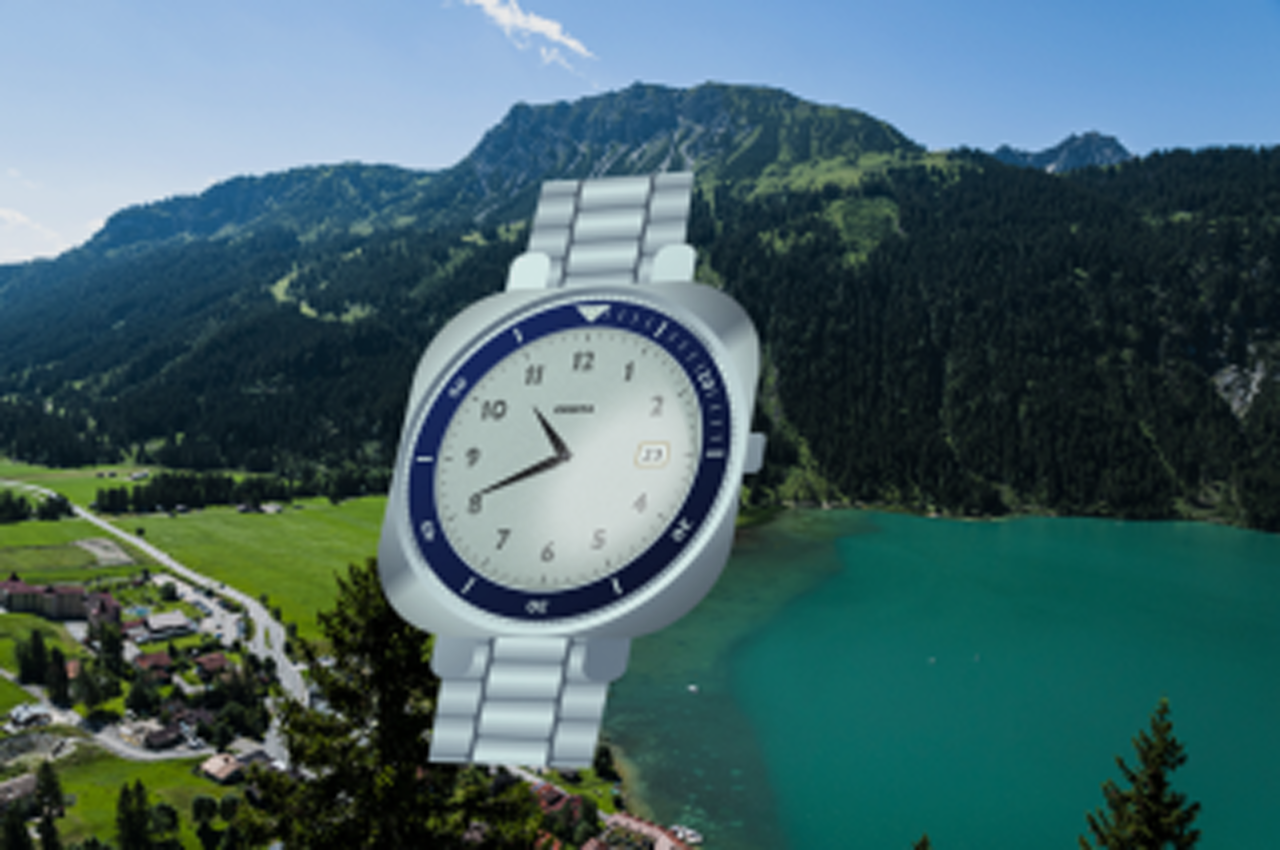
**10:41**
